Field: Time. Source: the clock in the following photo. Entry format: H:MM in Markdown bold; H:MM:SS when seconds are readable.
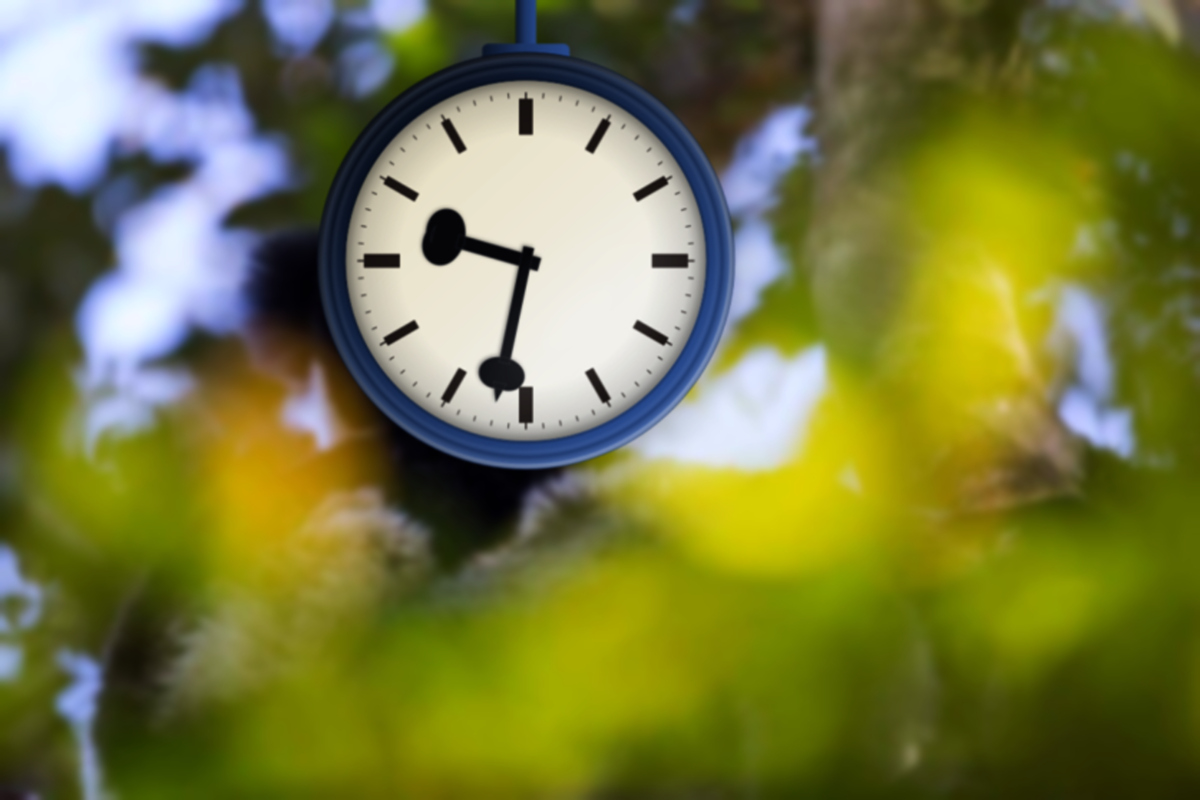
**9:32**
